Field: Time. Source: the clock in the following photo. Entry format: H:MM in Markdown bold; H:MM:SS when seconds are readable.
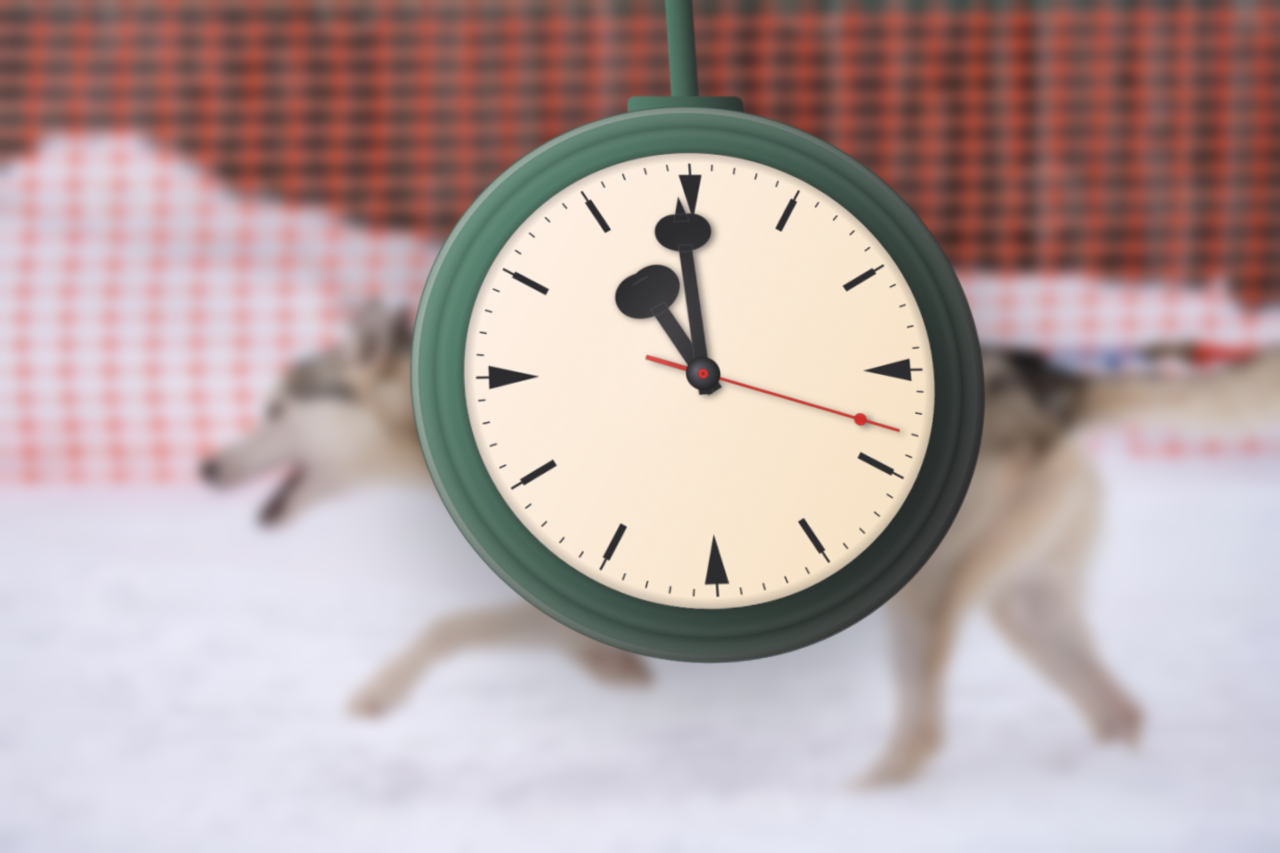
**10:59:18**
